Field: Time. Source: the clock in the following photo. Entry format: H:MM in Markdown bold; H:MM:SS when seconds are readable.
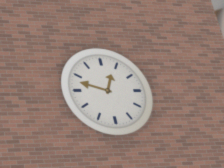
**12:48**
